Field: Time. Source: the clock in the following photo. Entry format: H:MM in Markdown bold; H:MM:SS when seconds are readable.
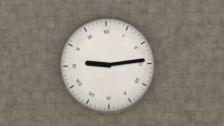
**9:14**
